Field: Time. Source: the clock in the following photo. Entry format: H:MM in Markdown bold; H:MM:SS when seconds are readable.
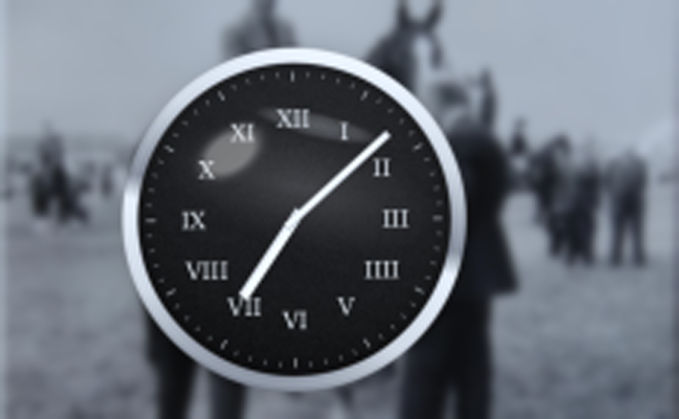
**7:08**
